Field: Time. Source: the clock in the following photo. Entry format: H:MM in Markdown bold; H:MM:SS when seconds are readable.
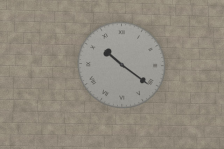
**10:21**
